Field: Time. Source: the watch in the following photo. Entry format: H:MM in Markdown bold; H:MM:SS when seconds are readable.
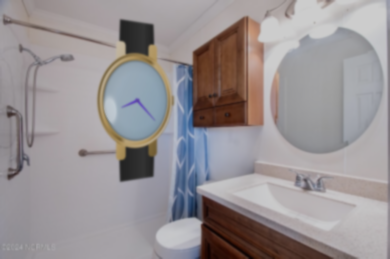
**8:22**
